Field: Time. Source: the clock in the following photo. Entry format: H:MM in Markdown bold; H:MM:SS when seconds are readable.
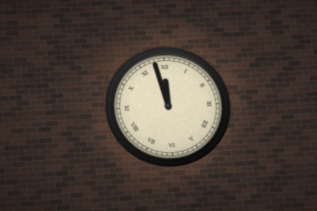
**11:58**
